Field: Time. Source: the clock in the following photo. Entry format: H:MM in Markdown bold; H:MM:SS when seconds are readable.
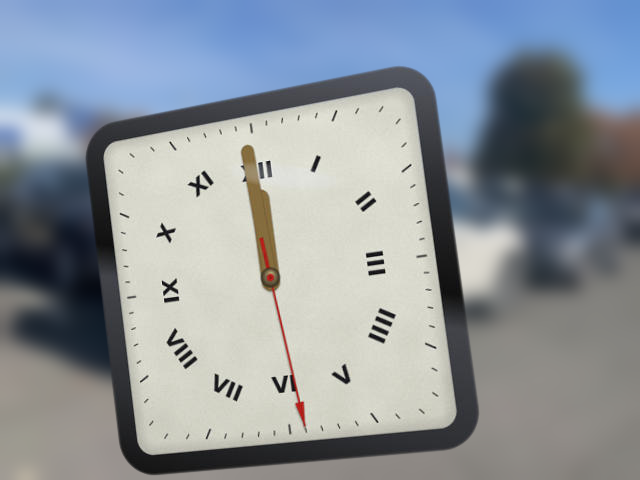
**11:59:29**
